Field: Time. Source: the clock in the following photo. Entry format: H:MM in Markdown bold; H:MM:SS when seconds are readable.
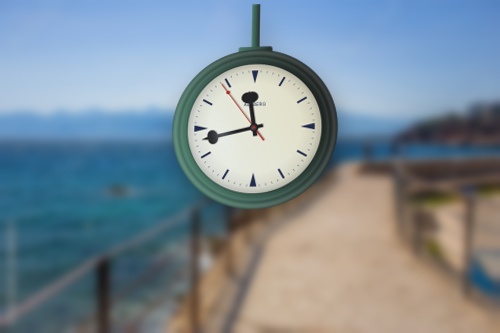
**11:42:54**
